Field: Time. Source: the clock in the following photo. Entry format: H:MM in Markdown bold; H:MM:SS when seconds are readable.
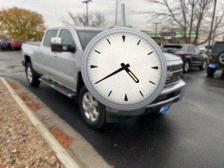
**4:40**
